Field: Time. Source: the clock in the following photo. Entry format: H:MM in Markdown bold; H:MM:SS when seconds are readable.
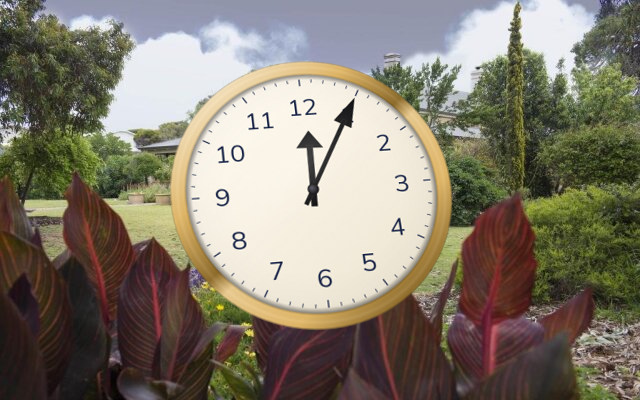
**12:05**
